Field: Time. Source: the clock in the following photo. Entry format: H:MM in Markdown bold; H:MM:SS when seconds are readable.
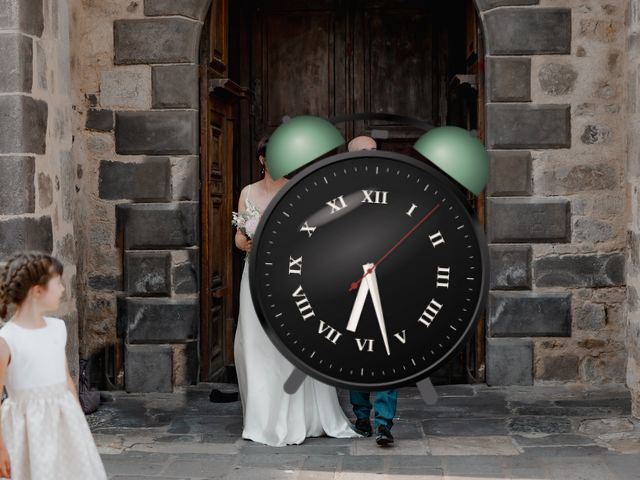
**6:27:07**
